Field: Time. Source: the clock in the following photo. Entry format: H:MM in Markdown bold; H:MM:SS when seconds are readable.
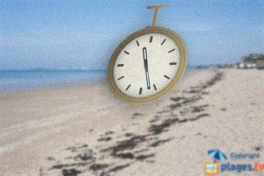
**11:27**
